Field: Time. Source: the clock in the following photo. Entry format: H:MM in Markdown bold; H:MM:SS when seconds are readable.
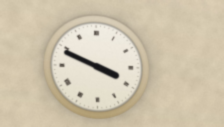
**3:49**
